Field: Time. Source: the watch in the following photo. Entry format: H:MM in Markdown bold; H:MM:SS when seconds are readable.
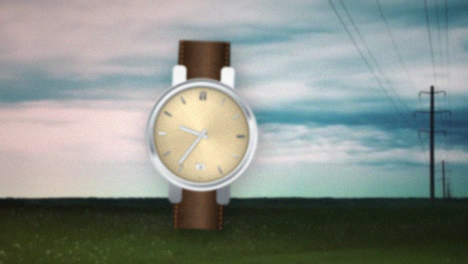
**9:36**
